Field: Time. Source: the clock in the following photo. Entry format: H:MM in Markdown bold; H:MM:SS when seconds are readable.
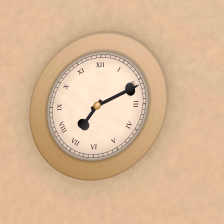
**7:11**
